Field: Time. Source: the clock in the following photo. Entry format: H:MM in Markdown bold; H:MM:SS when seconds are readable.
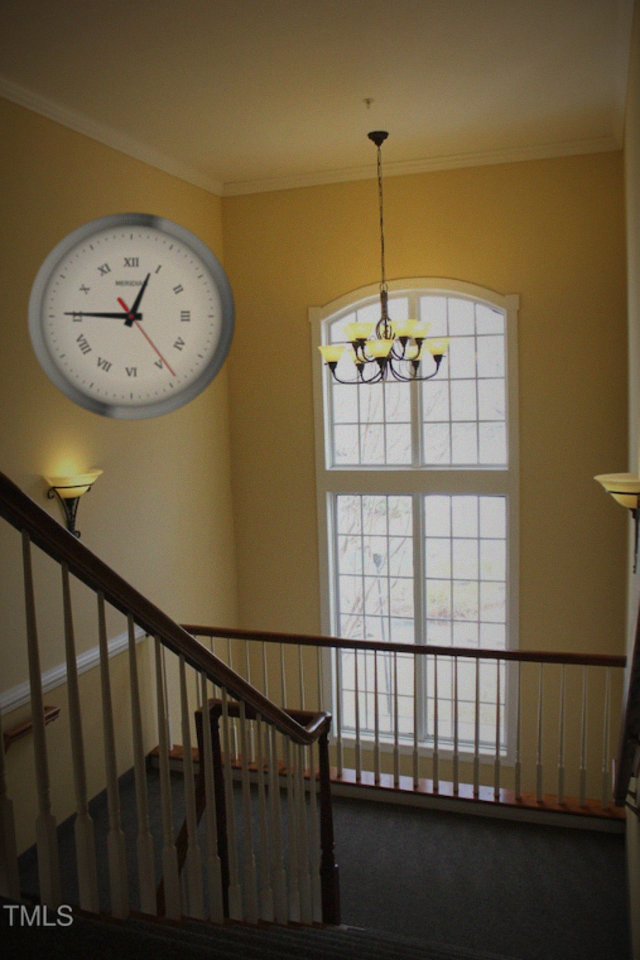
**12:45:24**
